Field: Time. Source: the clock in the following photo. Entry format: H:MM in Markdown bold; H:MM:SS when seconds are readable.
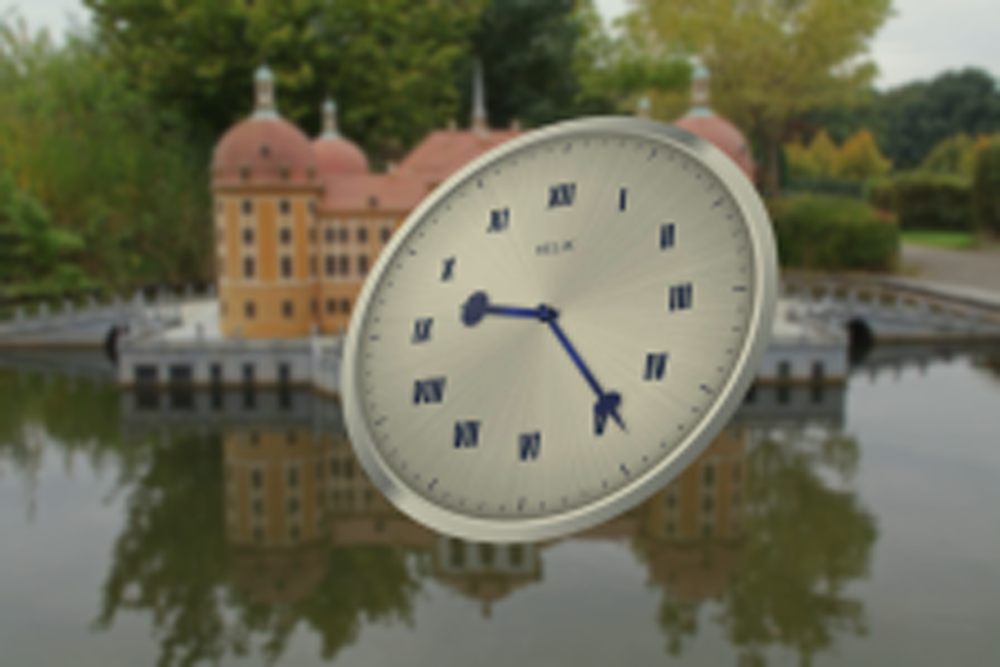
**9:24**
